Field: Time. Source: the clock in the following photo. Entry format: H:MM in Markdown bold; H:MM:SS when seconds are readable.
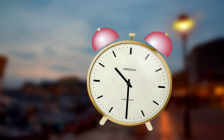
**10:30**
